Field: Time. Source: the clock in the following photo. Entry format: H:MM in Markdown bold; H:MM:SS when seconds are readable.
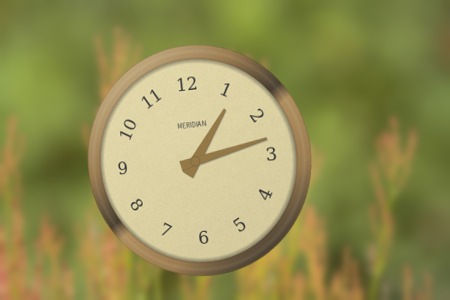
**1:13**
